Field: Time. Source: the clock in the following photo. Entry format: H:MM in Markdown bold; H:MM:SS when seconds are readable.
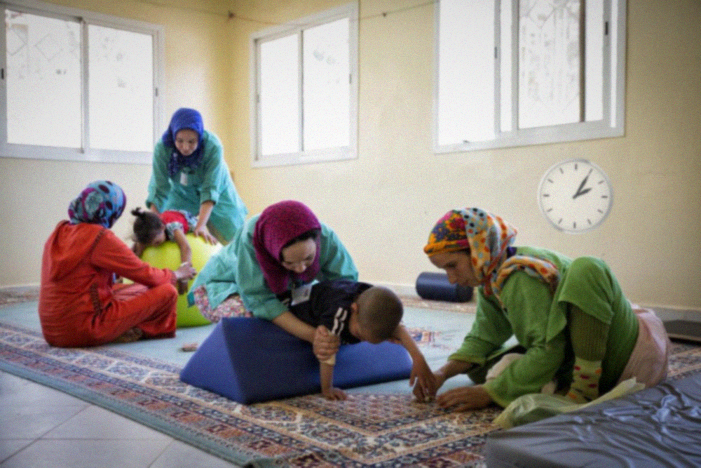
**2:05**
